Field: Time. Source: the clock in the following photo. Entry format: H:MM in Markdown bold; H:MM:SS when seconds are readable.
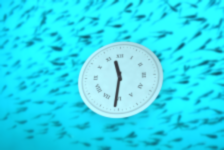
**11:31**
